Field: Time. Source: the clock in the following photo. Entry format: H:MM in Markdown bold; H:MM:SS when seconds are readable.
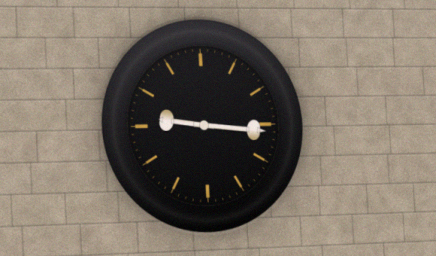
**9:16**
